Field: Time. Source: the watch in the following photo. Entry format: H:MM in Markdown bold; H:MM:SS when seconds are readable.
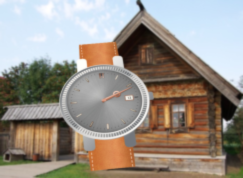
**2:11**
